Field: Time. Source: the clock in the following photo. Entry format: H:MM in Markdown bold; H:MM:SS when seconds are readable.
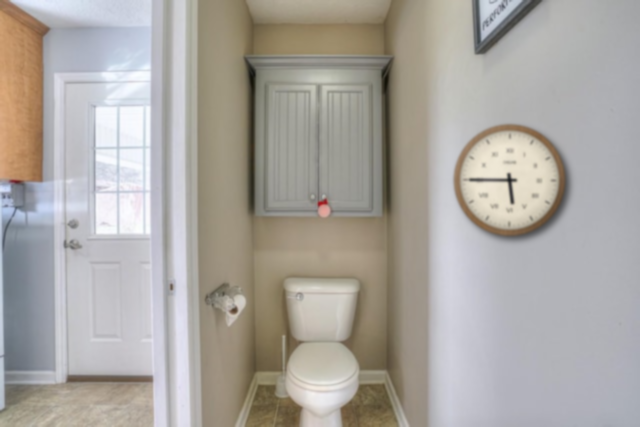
**5:45**
